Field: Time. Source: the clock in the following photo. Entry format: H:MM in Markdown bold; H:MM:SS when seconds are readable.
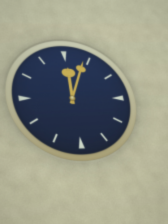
**12:04**
